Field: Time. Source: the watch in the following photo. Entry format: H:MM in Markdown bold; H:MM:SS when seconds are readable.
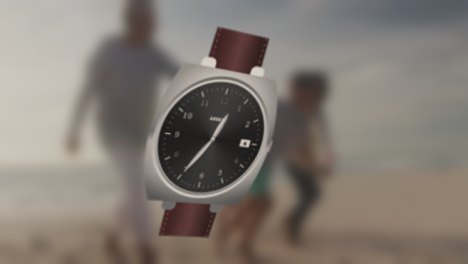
**12:35**
